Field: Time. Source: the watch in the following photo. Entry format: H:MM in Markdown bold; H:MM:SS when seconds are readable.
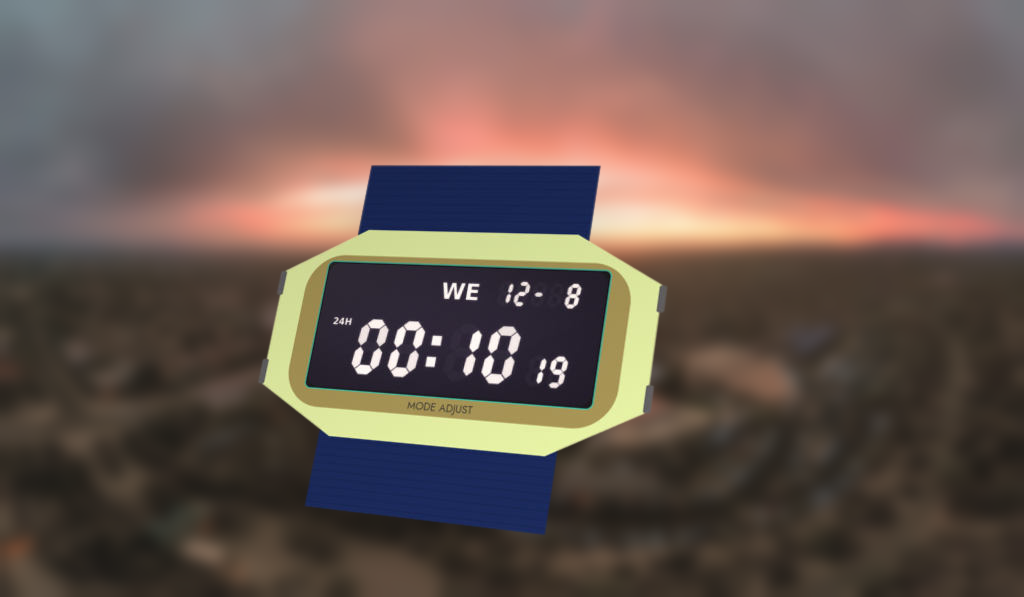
**0:10:19**
